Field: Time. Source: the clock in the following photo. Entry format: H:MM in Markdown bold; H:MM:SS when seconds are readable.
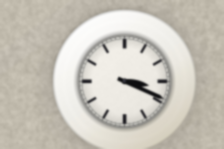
**3:19**
